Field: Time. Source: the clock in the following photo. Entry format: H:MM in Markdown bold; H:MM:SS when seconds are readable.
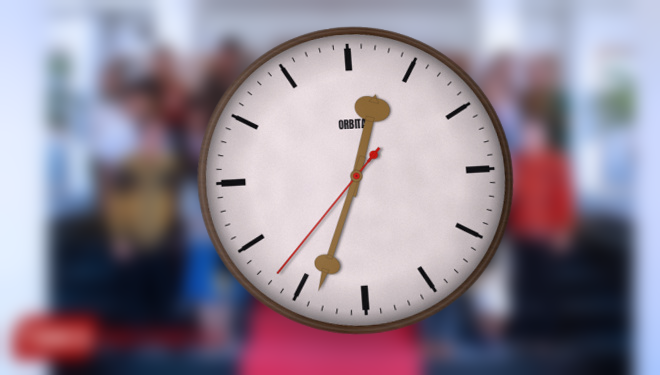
**12:33:37**
